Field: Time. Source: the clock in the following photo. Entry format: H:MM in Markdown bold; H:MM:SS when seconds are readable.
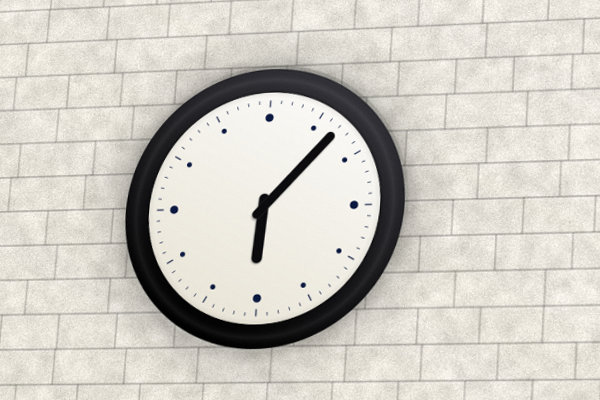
**6:07**
